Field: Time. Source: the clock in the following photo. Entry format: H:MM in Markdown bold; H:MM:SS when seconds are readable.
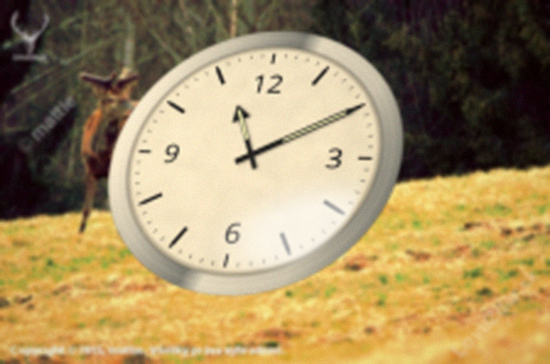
**11:10**
